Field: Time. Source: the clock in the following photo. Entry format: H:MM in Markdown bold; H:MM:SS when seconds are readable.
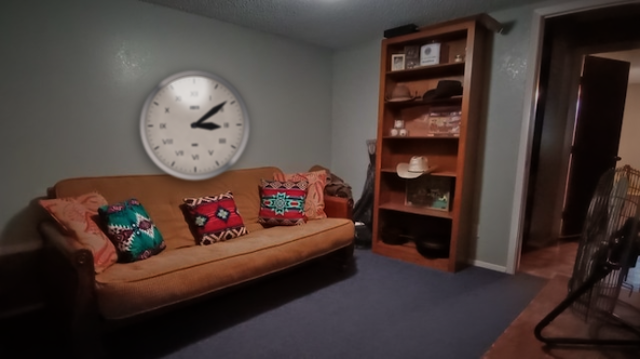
**3:09**
